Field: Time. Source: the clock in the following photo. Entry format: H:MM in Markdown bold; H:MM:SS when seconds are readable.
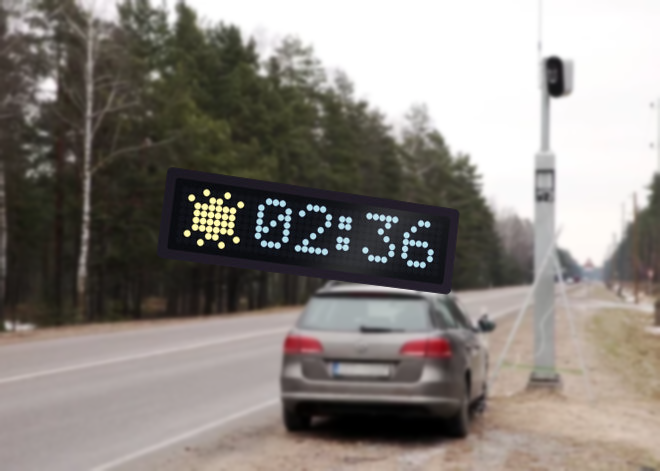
**2:36**
